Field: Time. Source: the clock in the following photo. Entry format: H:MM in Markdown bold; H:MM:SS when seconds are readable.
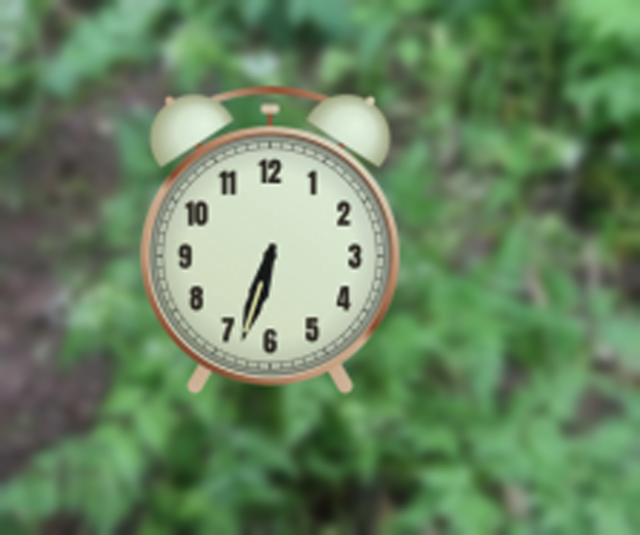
**6:33**
